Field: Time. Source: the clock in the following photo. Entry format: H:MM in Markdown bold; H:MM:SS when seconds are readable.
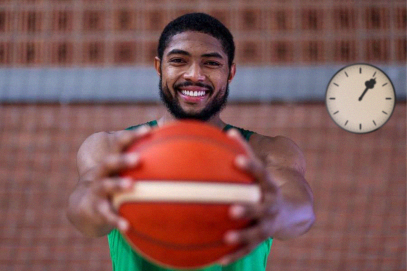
**1:06**
